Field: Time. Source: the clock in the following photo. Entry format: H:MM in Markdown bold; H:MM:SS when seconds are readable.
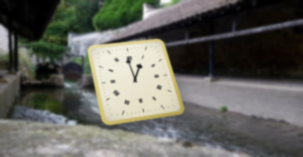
**12:59**
